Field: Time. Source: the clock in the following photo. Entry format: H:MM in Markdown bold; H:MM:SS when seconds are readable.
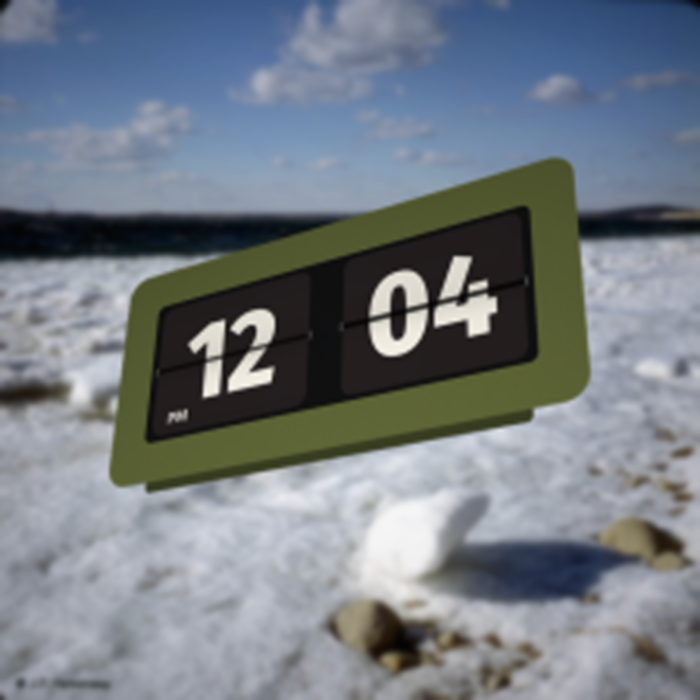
**12:04**
